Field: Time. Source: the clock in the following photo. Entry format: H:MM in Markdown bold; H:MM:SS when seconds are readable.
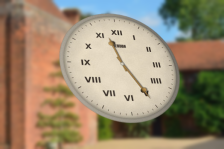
**11:25**
